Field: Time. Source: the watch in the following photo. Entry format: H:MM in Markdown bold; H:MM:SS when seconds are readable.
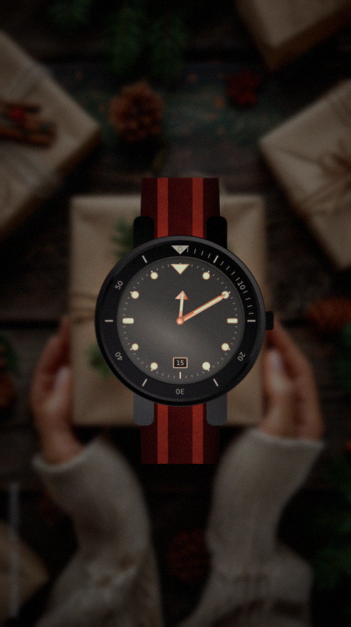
**12:10**
